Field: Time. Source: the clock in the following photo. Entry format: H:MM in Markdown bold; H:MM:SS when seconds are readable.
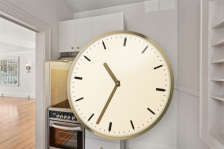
**10:33**
